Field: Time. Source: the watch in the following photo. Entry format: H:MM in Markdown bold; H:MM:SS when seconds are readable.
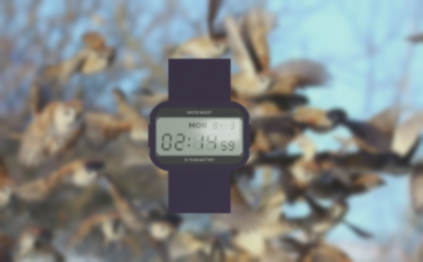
**2:14:59**
